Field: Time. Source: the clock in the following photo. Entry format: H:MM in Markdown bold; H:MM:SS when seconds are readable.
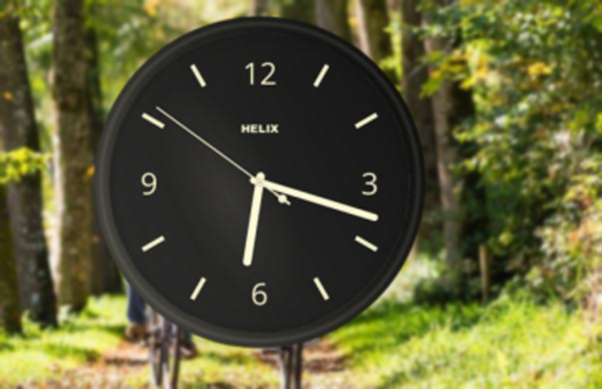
**6:17:51**
